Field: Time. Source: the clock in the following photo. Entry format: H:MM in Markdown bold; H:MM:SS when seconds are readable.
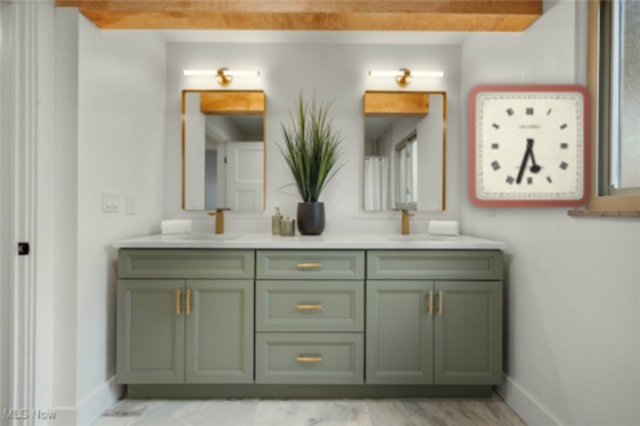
**5:33**
